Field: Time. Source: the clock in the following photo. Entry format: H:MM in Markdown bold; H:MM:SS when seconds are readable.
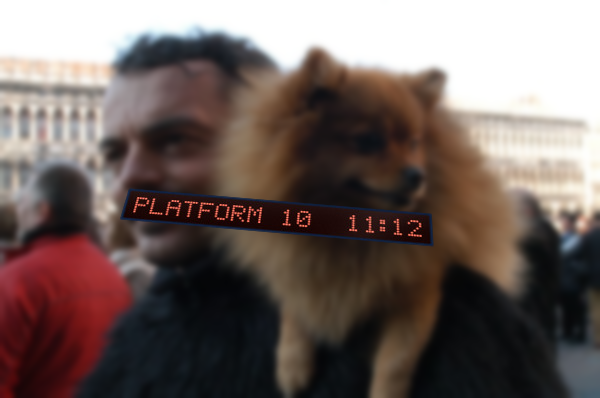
**11:12**
